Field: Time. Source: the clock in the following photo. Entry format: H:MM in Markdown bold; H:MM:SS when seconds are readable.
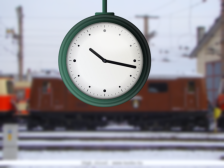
**10:17**
